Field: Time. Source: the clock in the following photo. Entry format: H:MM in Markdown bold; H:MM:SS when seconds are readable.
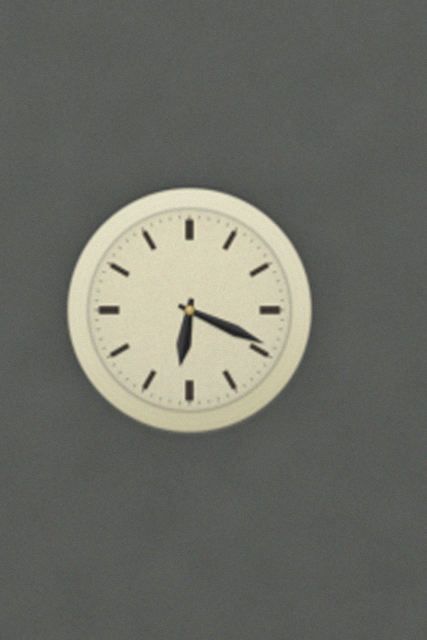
**6:19**
